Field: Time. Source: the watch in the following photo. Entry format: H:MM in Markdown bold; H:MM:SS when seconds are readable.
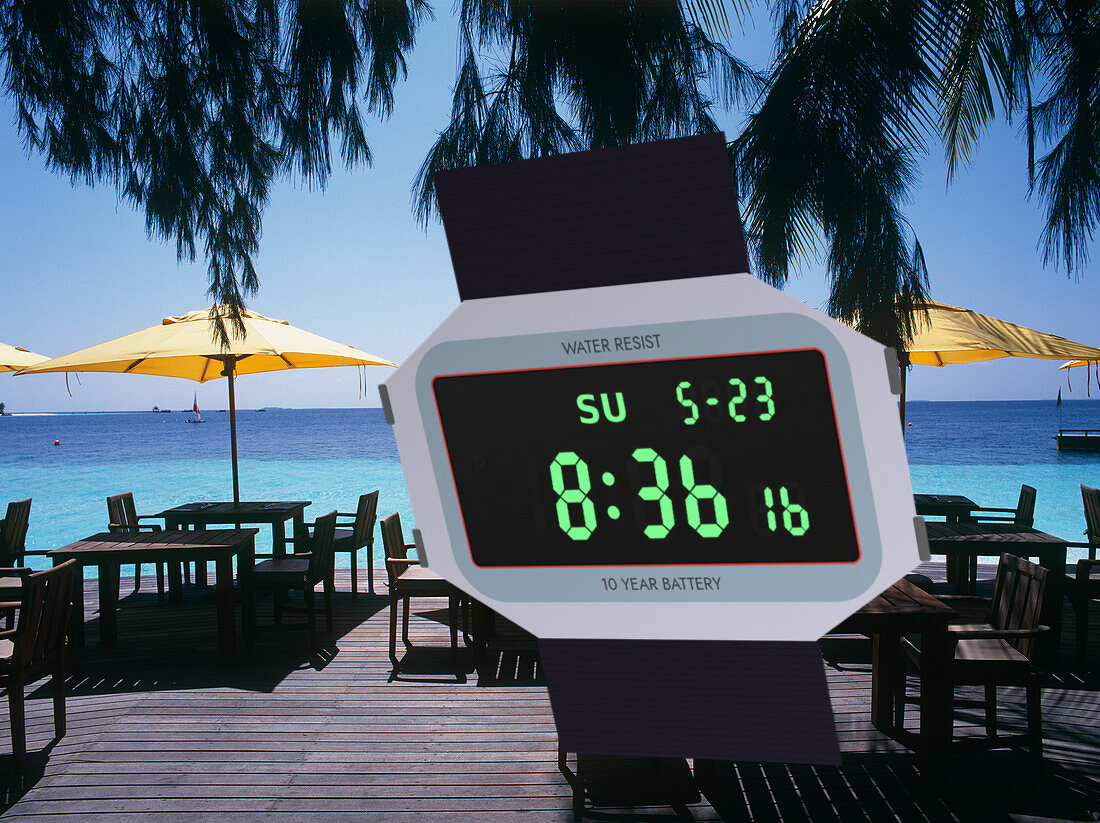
**8:36:16**
